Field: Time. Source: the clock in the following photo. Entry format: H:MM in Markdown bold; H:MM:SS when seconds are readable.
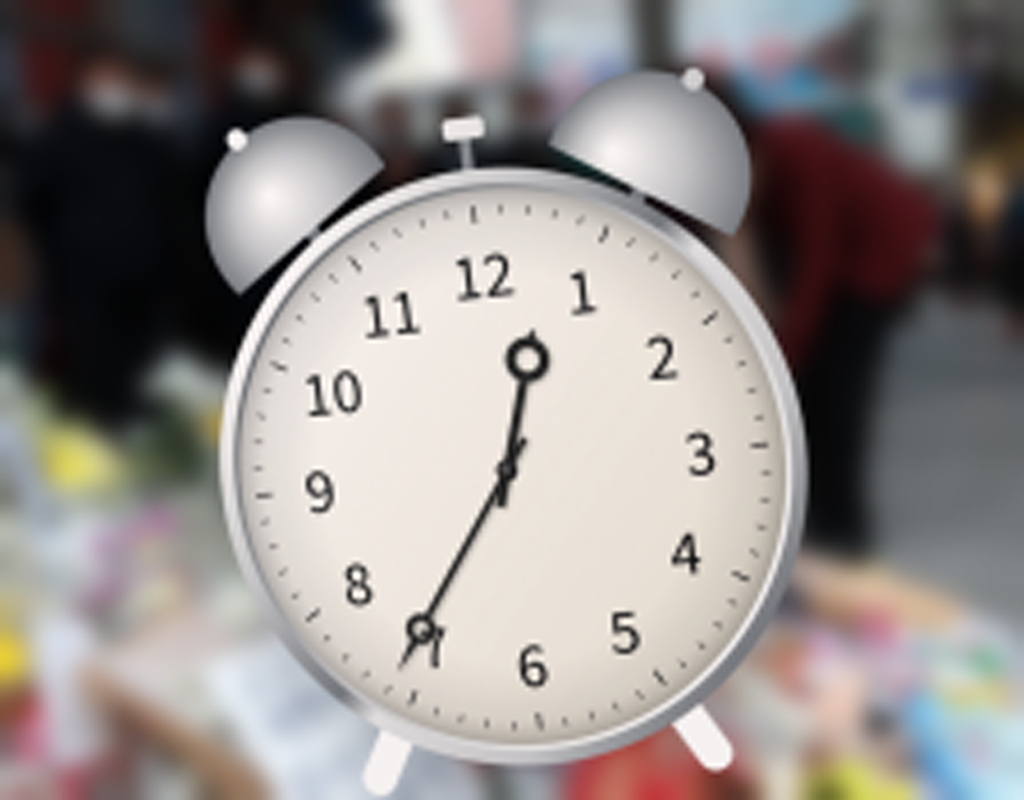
**12:36**
